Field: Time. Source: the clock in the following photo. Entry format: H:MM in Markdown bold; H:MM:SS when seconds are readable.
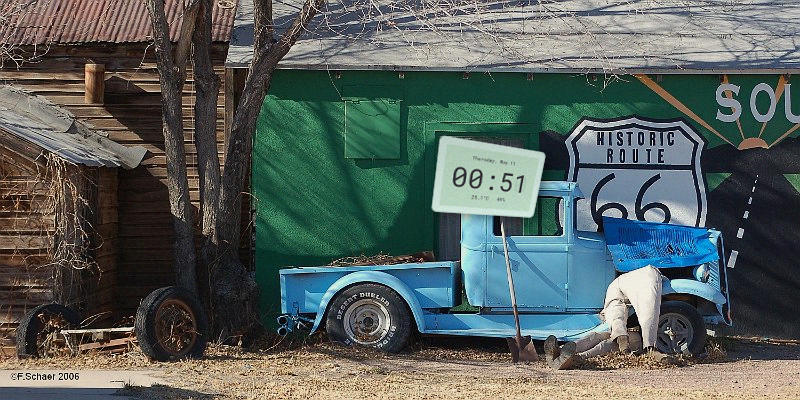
**0:51**
